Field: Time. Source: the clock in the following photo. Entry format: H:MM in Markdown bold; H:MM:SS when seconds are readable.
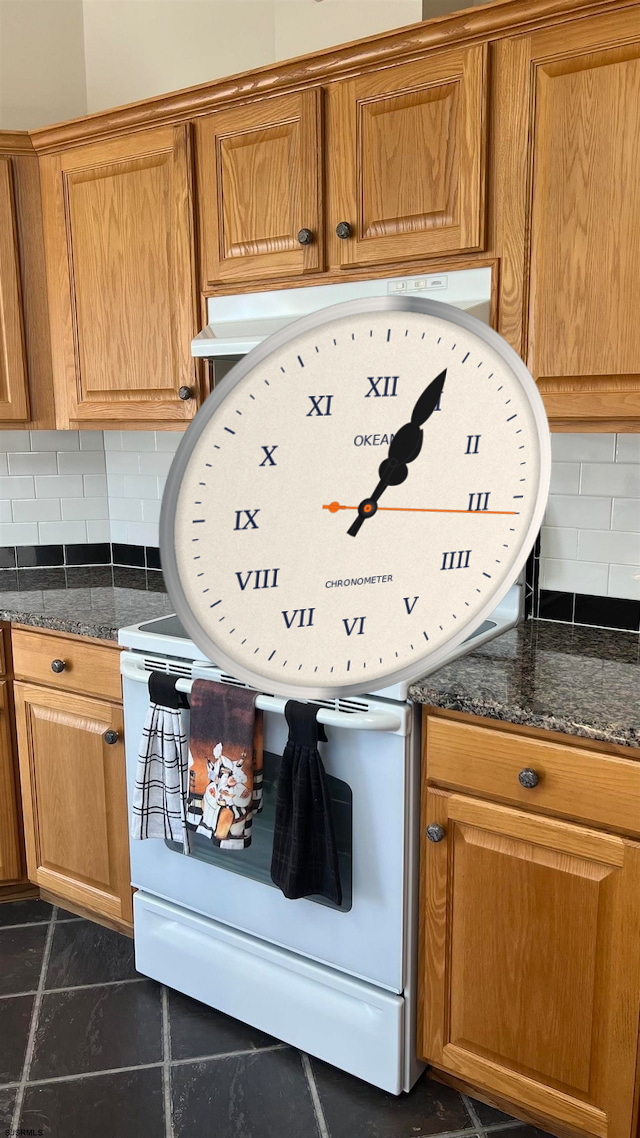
**1:04:16**
